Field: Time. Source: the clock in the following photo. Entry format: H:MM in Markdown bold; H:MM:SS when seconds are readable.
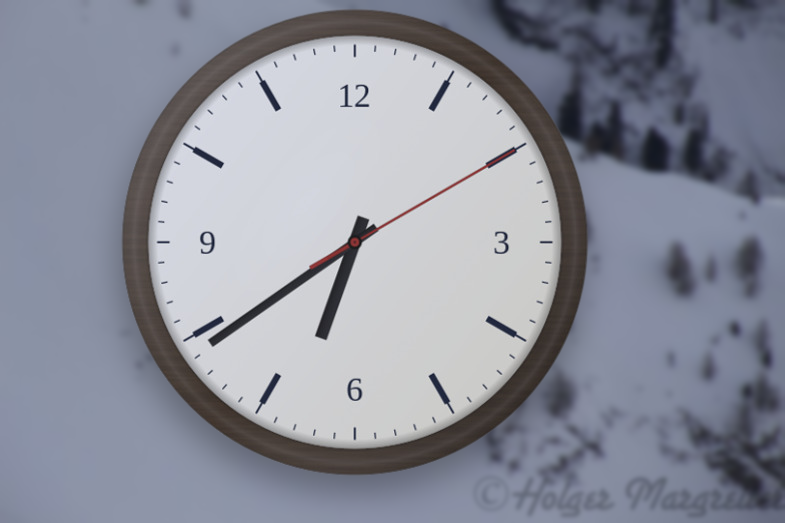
**6:39:10**
